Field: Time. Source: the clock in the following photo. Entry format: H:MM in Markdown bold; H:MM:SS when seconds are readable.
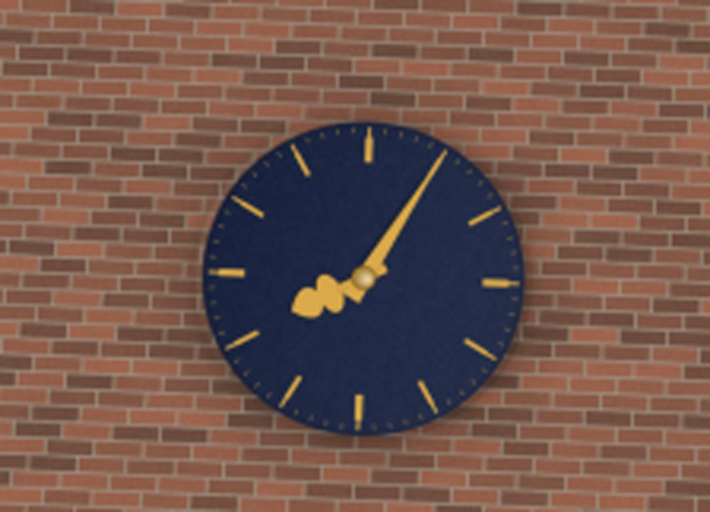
**8:05**
